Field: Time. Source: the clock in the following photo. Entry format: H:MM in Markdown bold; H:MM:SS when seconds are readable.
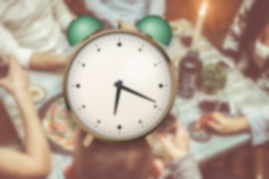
**6:19**
